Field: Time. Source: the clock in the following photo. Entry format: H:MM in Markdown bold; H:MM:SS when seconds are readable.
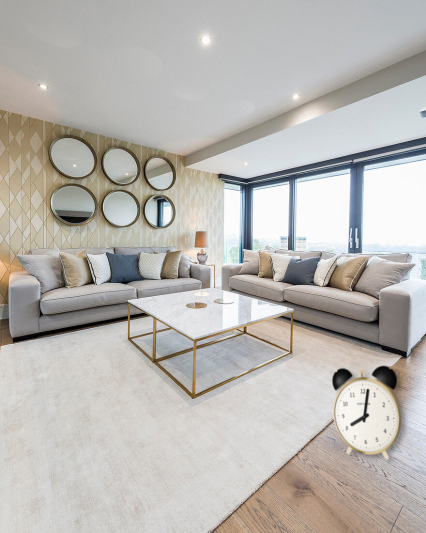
**8:02**
